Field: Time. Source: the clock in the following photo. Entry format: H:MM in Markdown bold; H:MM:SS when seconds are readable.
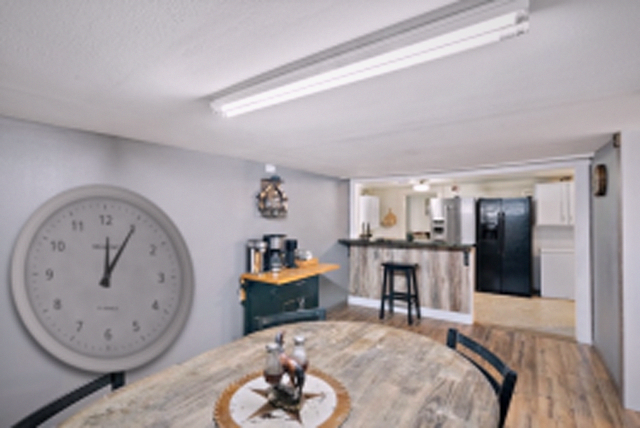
**12:05**
